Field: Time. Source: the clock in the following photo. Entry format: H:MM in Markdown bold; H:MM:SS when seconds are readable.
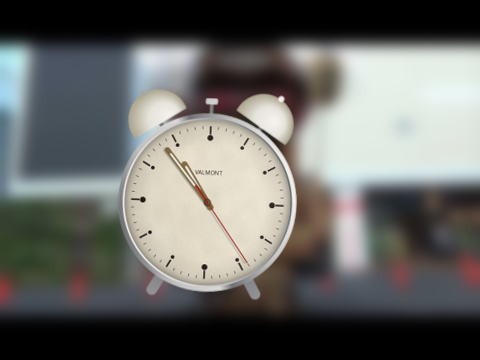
**10:53:24**
